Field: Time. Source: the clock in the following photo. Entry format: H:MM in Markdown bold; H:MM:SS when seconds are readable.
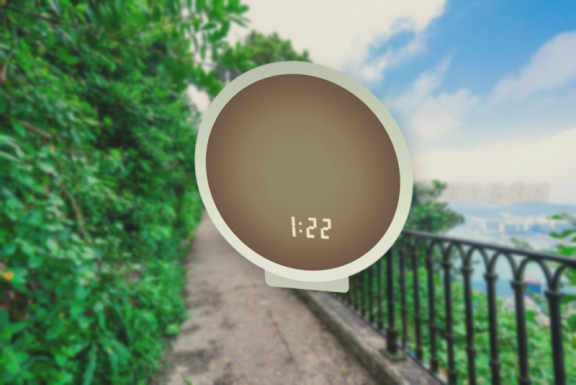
**1:22**
